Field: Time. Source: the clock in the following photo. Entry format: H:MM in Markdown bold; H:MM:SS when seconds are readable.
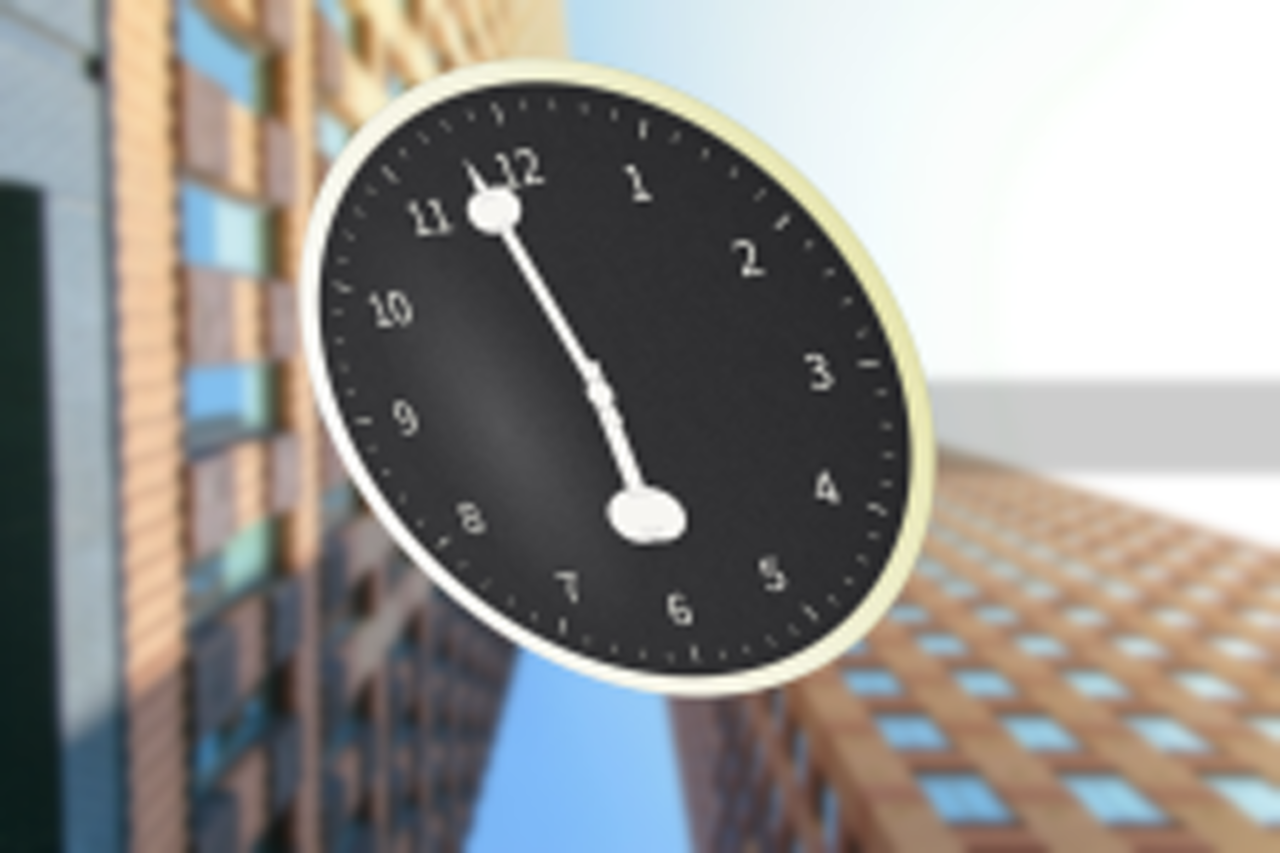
**5:58**
